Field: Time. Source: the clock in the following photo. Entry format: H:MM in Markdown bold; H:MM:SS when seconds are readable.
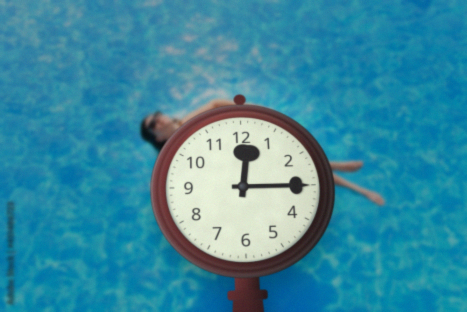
**12:15**
